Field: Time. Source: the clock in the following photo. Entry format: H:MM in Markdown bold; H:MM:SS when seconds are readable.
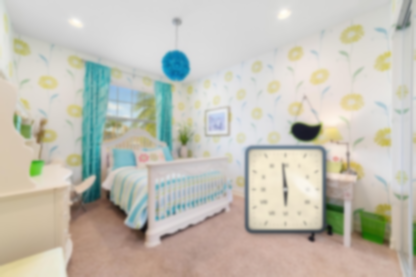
**5:59**
